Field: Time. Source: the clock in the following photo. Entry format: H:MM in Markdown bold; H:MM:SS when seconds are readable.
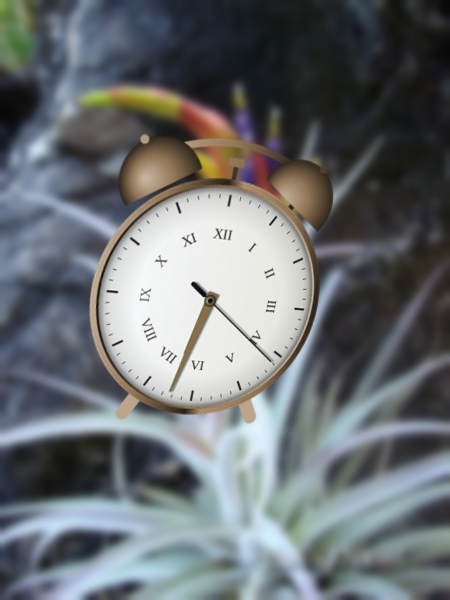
**6:32:21**
